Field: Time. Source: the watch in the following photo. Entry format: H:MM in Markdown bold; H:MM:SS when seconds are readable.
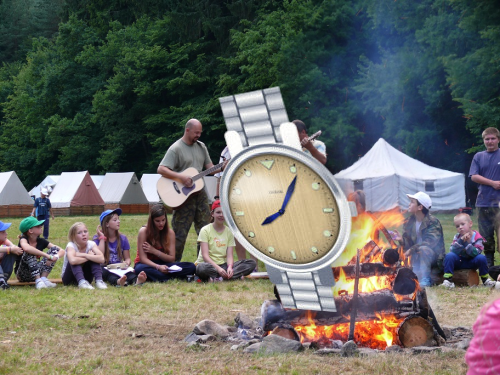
**8:06**
